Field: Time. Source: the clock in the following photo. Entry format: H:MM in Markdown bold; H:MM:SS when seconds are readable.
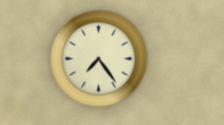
**7:24**
